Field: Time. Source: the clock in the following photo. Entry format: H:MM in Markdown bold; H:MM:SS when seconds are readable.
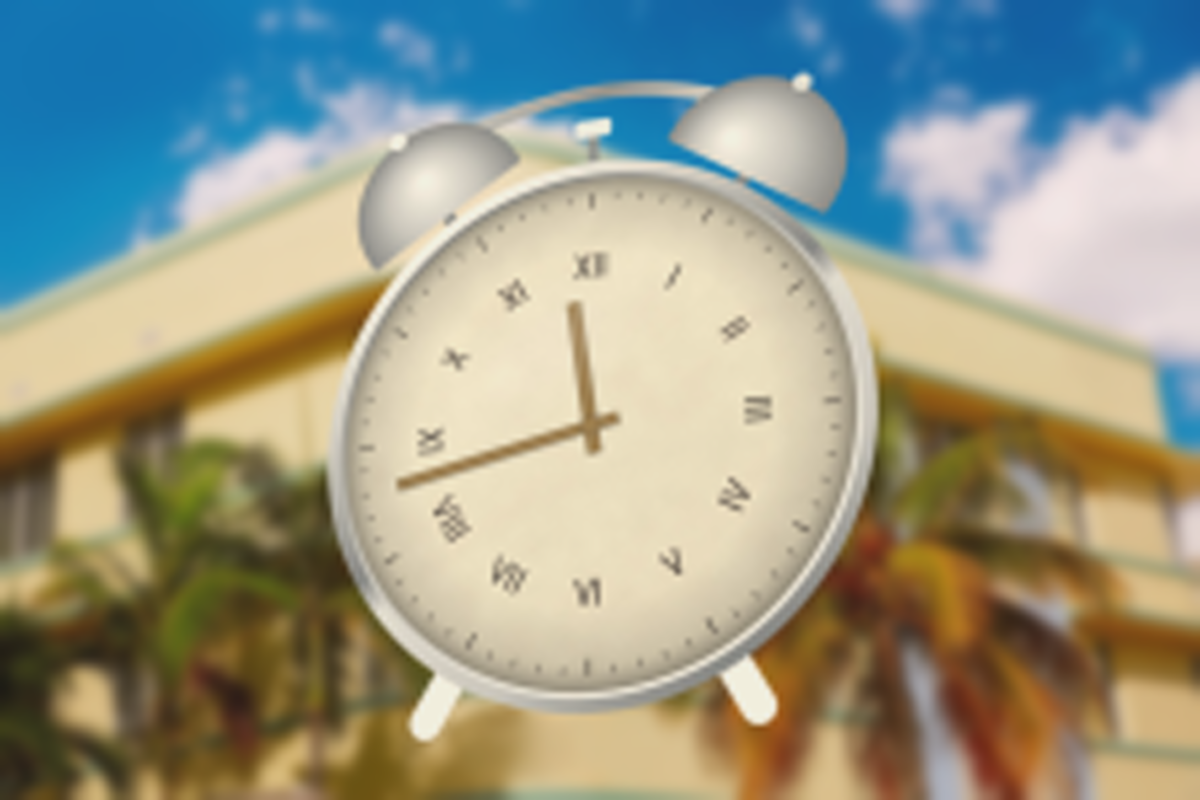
**11:43**
